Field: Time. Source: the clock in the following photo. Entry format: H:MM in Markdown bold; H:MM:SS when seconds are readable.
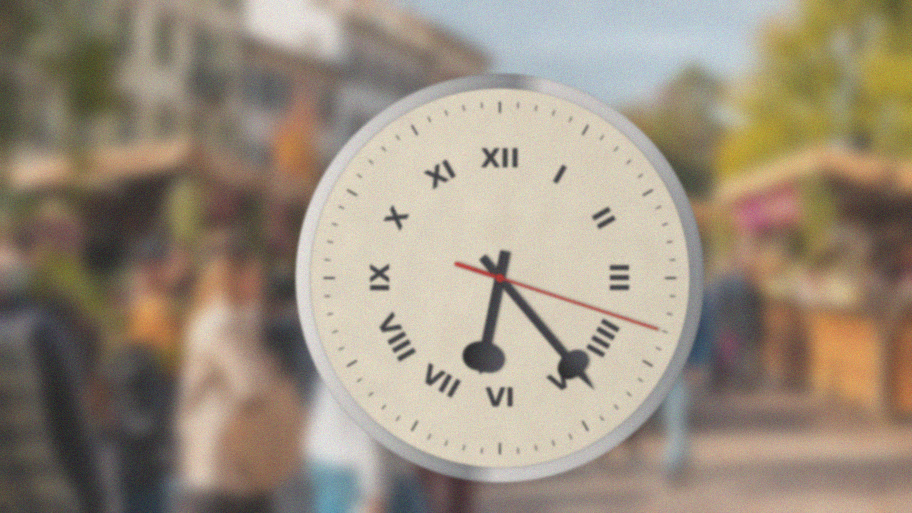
**6:23:18**
